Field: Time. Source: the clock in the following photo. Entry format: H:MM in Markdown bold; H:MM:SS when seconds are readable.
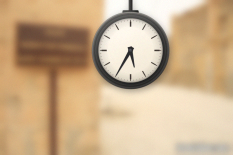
**5:35**
